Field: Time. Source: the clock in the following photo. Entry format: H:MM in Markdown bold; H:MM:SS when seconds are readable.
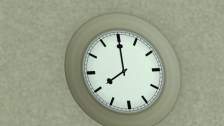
**8:00**
